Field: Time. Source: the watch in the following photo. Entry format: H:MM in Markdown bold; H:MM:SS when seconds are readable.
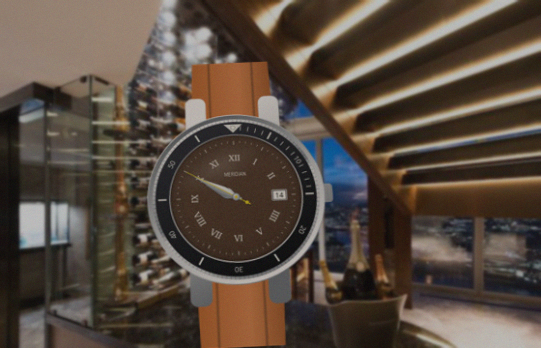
**9:49:50**
